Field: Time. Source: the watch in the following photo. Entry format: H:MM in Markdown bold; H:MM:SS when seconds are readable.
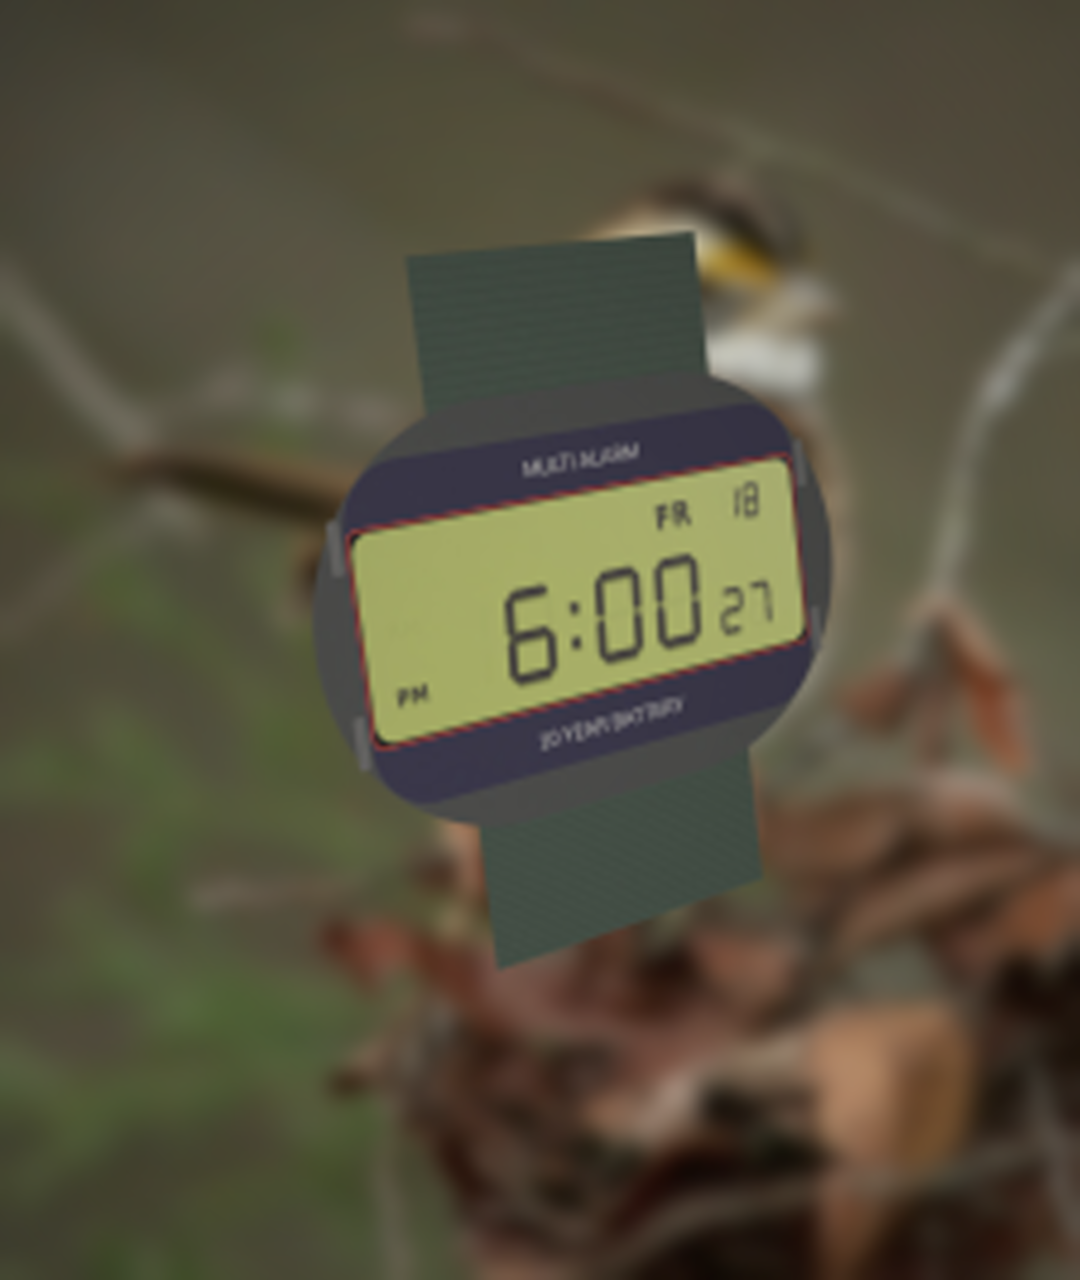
**6:00:27**
